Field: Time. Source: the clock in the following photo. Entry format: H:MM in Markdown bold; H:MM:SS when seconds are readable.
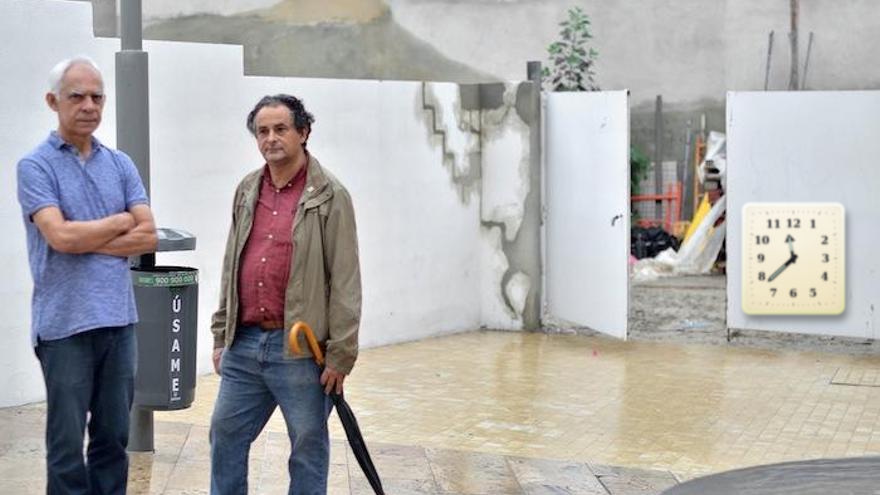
**11:38**
